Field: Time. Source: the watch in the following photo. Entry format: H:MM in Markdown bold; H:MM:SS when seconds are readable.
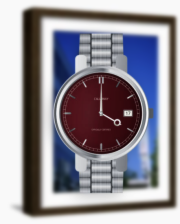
**4:00**
